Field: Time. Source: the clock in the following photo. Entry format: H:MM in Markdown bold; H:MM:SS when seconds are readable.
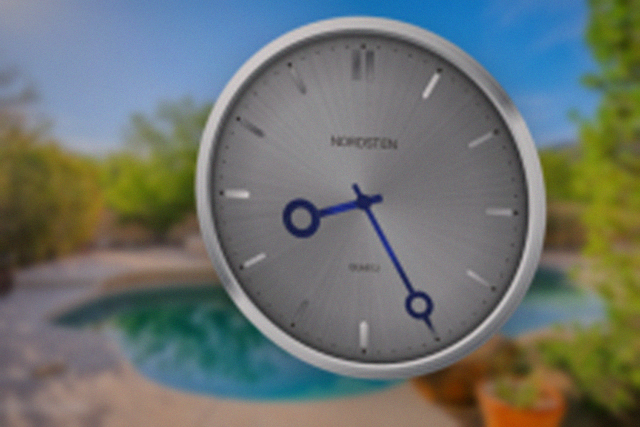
**8:25**
